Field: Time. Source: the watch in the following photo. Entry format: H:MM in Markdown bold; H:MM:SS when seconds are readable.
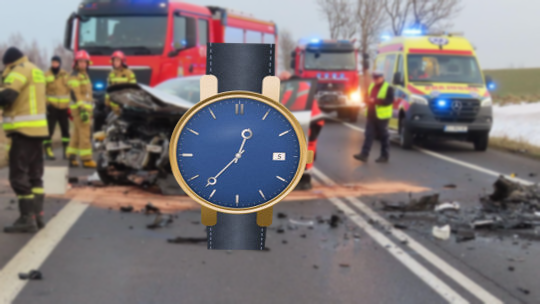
**12:37**
